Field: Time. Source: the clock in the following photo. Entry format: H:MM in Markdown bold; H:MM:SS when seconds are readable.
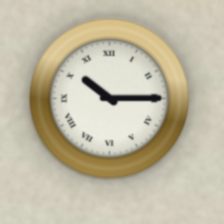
**10:15**
